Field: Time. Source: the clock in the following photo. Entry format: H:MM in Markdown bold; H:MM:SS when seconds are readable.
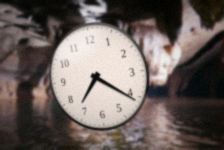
**7:21**
